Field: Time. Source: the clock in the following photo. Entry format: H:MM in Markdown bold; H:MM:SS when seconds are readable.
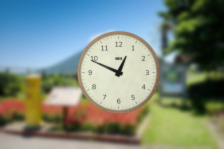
**12:49**
